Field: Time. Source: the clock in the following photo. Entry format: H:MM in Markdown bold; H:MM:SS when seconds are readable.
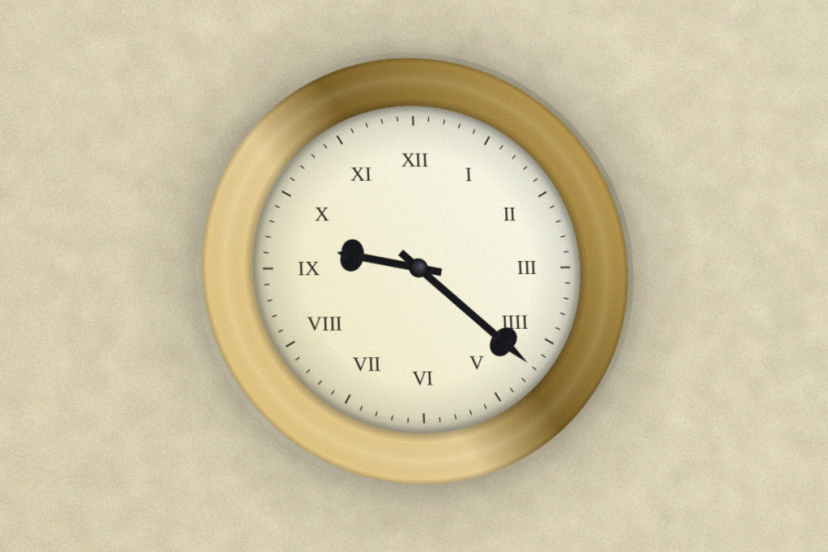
**9:22**
